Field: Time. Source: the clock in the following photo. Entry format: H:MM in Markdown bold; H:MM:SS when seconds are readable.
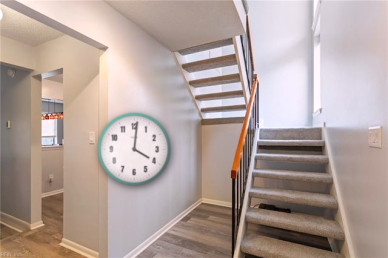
**4:01**
